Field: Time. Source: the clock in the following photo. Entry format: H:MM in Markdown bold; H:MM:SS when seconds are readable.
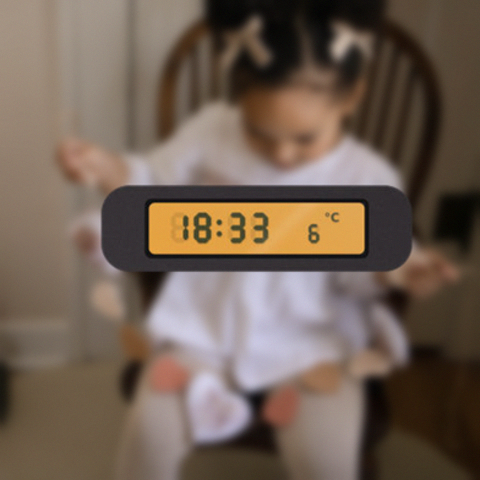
**18:33**
